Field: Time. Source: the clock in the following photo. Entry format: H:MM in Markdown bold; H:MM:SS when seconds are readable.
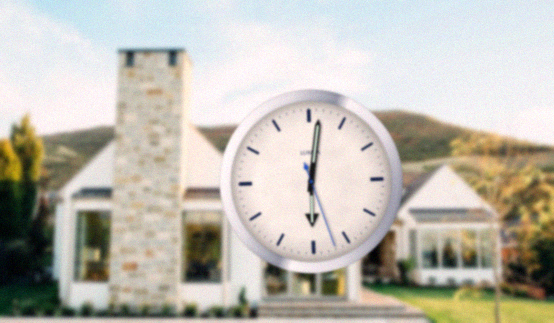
**6:01:27**
